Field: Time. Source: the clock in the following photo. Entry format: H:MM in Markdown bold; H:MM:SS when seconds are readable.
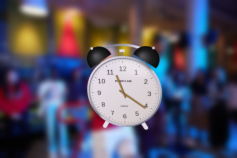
**11:21**
